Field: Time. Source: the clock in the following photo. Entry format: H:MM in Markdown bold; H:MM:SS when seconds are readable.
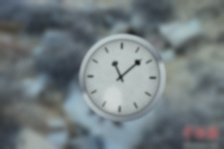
**11:08**
